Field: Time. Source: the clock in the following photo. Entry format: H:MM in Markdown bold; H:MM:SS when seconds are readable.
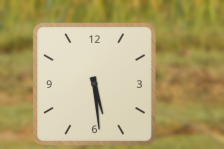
**5:29**
